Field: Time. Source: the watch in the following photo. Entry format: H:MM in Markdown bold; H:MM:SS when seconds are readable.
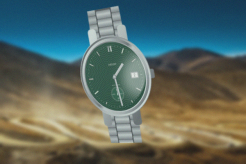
**1:29**
